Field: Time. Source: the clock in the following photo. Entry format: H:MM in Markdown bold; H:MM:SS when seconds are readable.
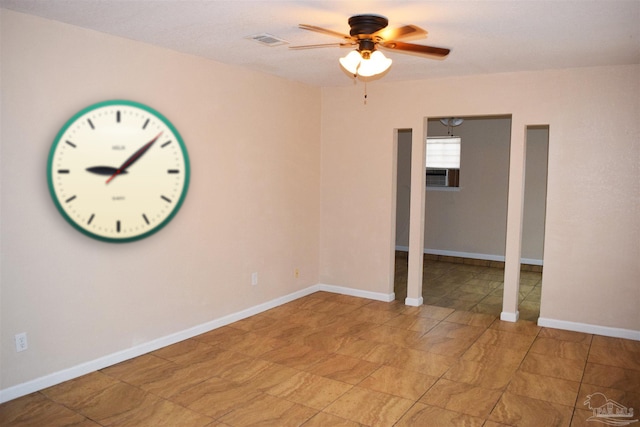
**9:08:08**
